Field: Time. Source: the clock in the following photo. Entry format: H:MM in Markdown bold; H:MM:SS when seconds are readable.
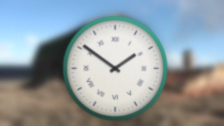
**1:51**
